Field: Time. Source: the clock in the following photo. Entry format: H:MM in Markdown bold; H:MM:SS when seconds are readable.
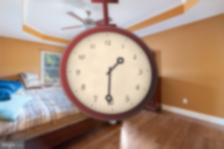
**1:31**
